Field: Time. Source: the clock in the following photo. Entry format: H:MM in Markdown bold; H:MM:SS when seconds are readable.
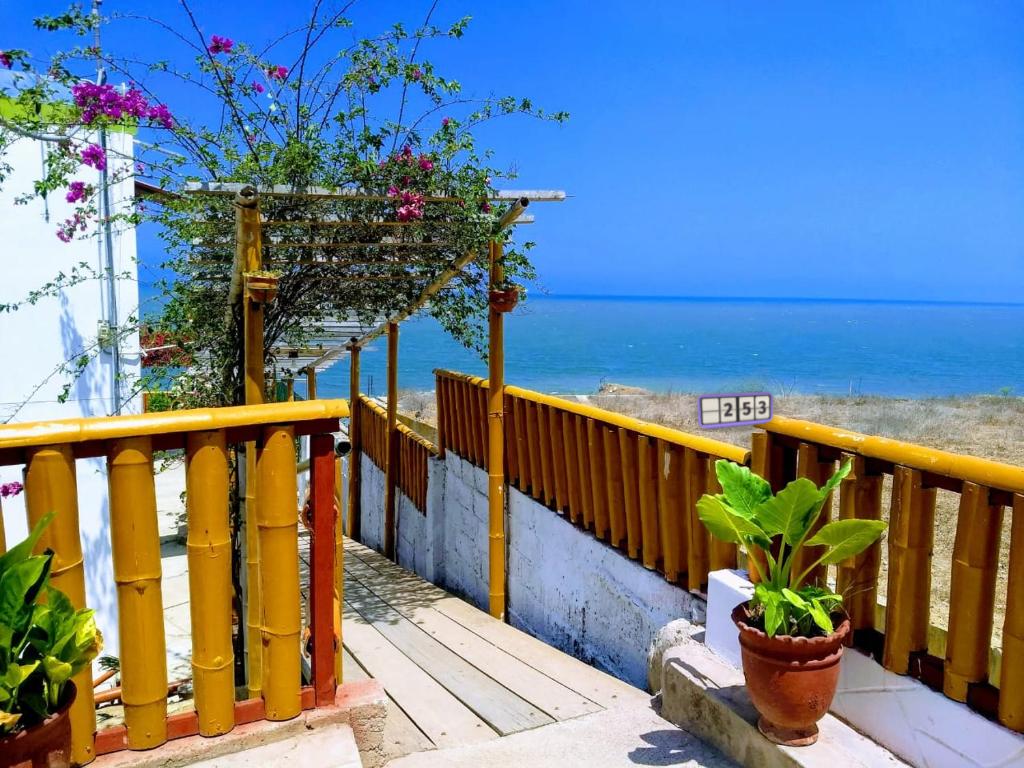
**2:53**
